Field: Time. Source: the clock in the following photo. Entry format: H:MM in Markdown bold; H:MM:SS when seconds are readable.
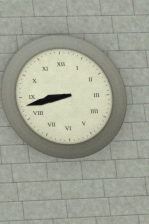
**8:43**
